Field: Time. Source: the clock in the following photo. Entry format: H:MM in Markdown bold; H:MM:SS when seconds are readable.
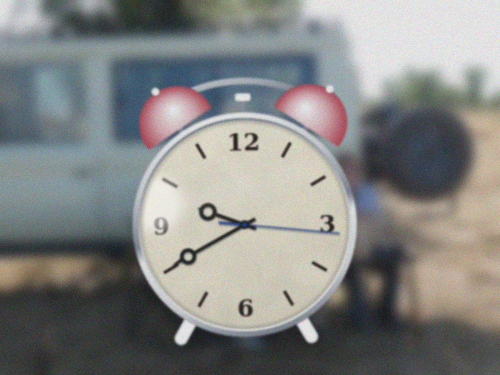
**9:40:16**
